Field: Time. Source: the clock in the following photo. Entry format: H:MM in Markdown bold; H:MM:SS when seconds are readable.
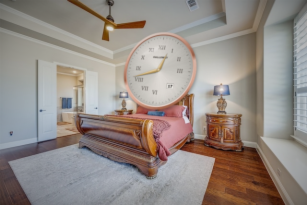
**12:42**
